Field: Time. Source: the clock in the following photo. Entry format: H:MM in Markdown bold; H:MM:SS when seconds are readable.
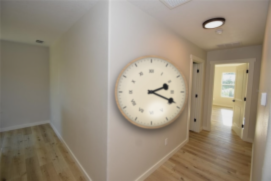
**2:19**
